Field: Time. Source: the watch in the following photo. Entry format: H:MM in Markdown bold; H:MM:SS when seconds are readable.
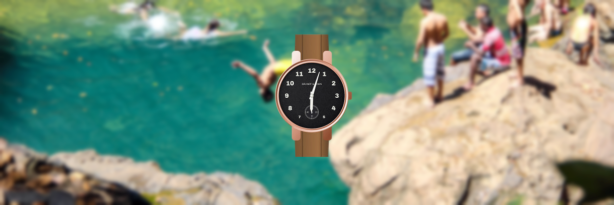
**6:03**
